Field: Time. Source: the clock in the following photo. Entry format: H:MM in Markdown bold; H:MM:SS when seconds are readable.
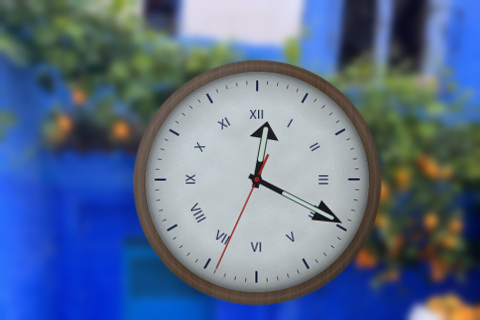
**12:19:34**
